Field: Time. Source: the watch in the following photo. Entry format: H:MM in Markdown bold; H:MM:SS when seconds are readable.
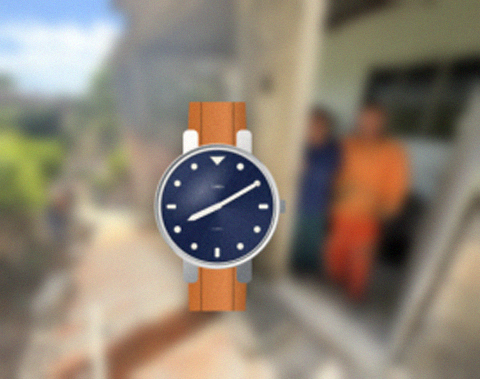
**8:10**
